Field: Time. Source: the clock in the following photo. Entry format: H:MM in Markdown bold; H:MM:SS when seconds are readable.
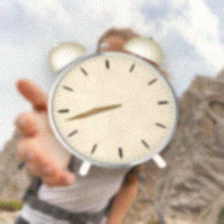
**8:43**
